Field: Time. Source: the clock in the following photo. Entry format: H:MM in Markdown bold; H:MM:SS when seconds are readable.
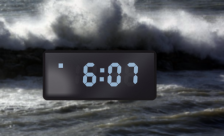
**6:07**
